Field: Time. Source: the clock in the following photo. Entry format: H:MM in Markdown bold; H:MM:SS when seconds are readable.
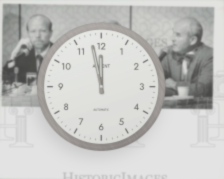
**11:58**
